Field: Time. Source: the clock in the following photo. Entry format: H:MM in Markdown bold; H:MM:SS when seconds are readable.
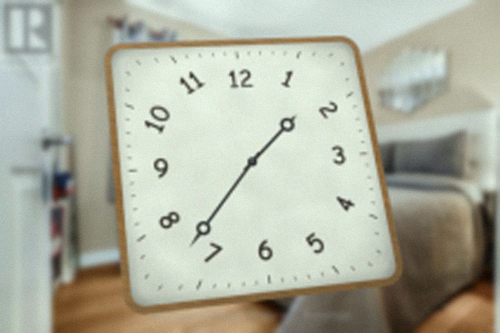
**1:37**
